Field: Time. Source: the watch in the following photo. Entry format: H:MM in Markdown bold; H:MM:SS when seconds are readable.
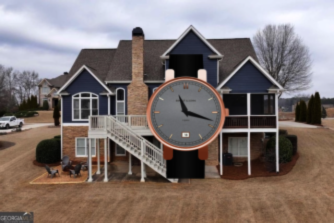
**11:18**
